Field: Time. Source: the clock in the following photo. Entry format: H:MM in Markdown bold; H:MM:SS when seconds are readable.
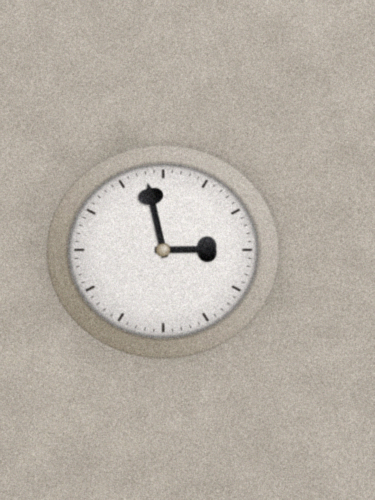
**2:58**
